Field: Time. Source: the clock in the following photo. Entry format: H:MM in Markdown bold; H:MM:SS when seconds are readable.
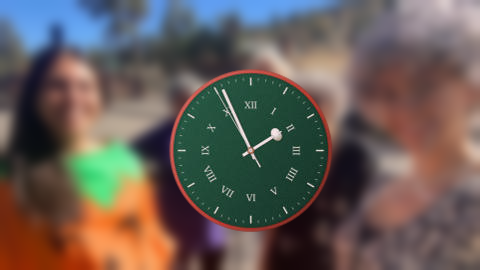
**1:55:55**
